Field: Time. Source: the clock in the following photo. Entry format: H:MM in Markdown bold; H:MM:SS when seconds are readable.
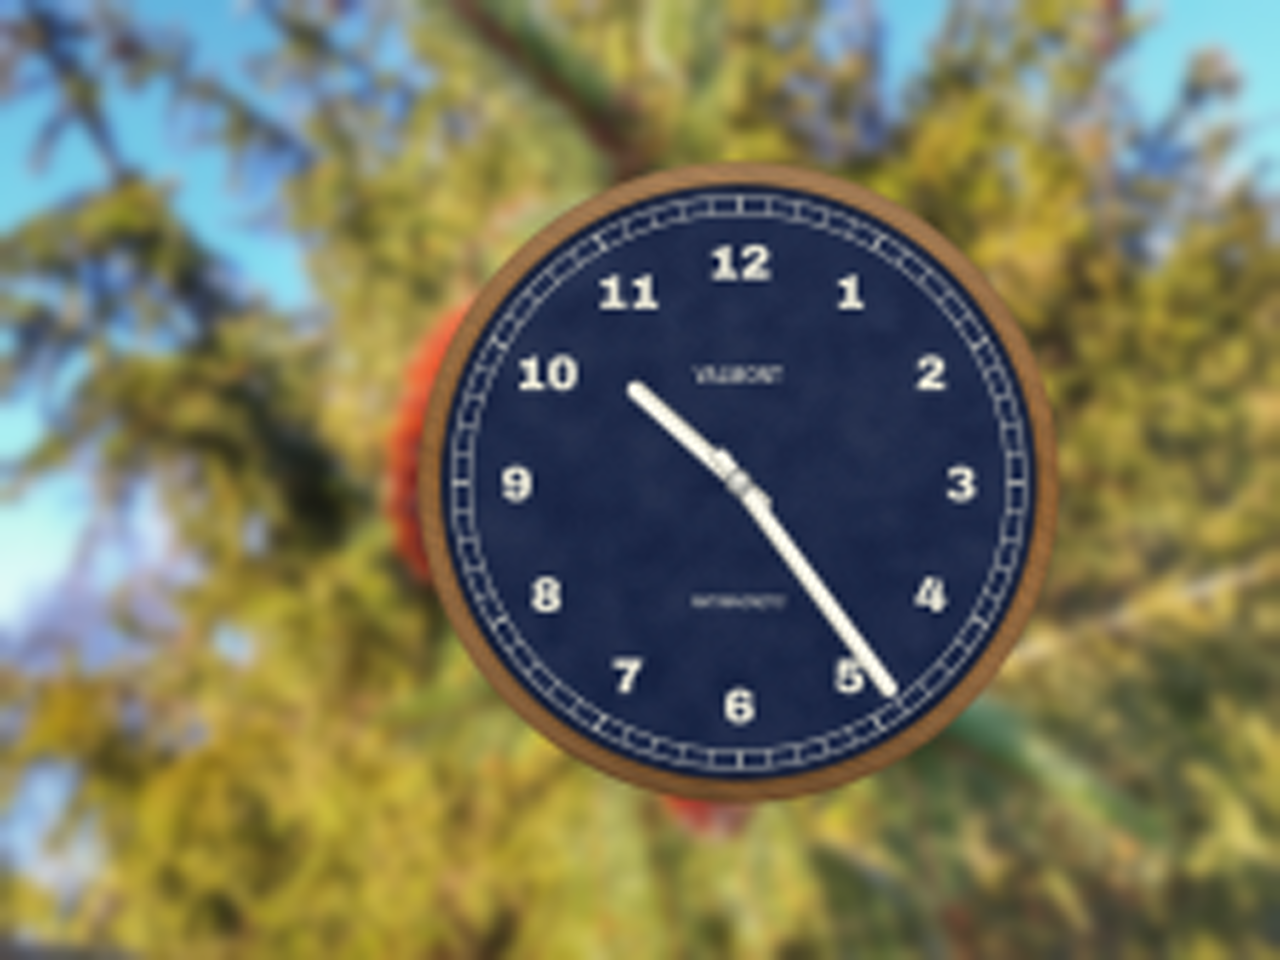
**10:24**
